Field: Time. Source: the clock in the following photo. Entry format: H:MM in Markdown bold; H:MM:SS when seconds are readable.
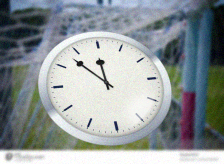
**11:53**
